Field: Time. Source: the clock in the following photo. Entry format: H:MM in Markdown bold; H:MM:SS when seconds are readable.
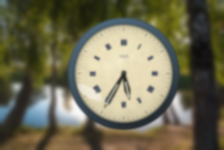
**5:35**
